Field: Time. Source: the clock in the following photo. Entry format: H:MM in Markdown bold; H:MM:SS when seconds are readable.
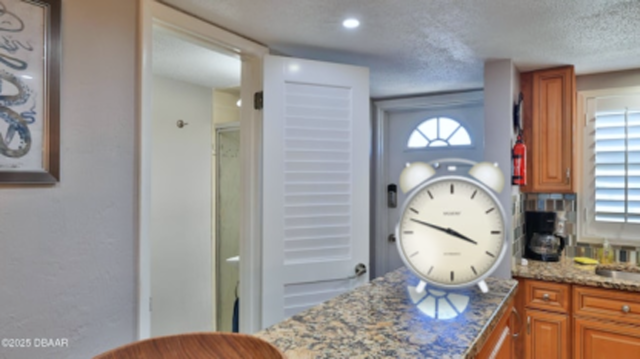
**3:48**
